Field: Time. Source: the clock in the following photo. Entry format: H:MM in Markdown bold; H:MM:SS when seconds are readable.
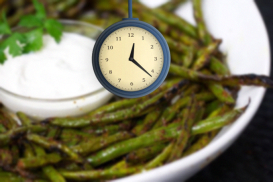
**12:22**
